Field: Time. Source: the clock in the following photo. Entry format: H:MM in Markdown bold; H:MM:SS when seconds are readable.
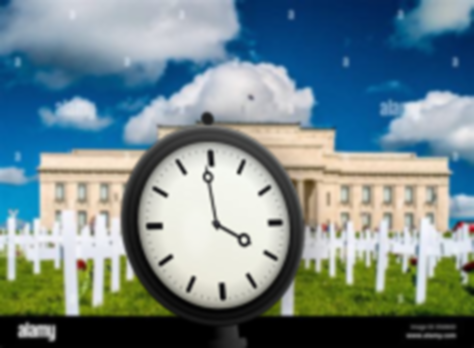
**3:59**
